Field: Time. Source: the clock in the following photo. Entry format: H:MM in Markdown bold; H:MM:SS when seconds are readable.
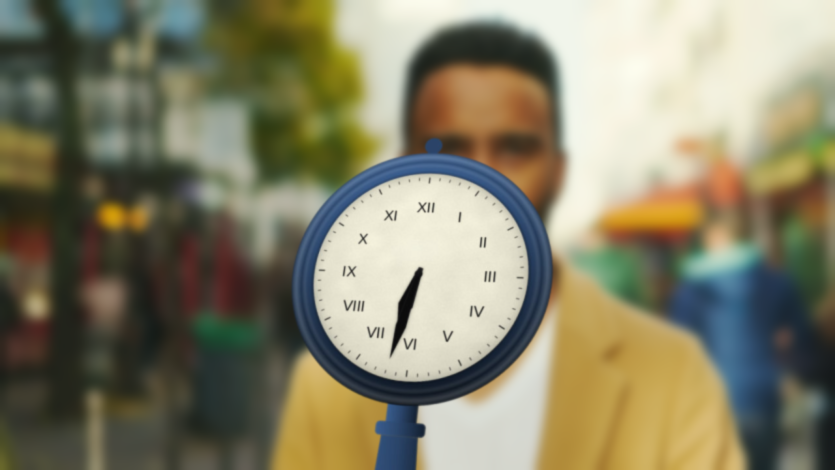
**6:32**
